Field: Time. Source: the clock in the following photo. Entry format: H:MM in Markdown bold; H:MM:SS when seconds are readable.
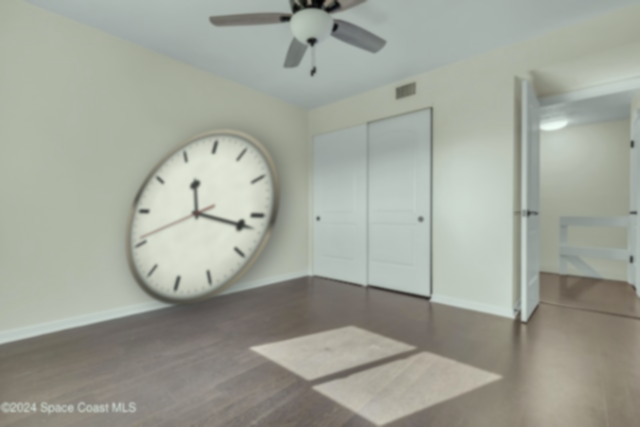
**11:16:41**
